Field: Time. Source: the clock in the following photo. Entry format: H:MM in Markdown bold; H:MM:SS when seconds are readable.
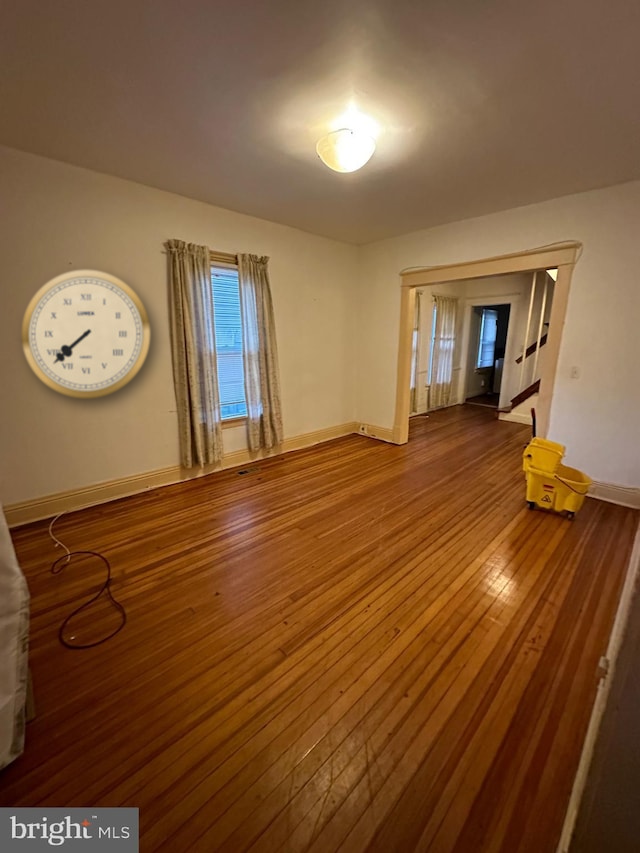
**7:38**
